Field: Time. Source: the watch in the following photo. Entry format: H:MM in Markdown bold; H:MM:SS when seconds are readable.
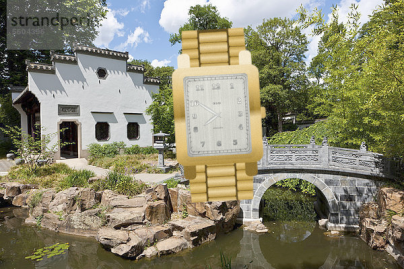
**7:51**
